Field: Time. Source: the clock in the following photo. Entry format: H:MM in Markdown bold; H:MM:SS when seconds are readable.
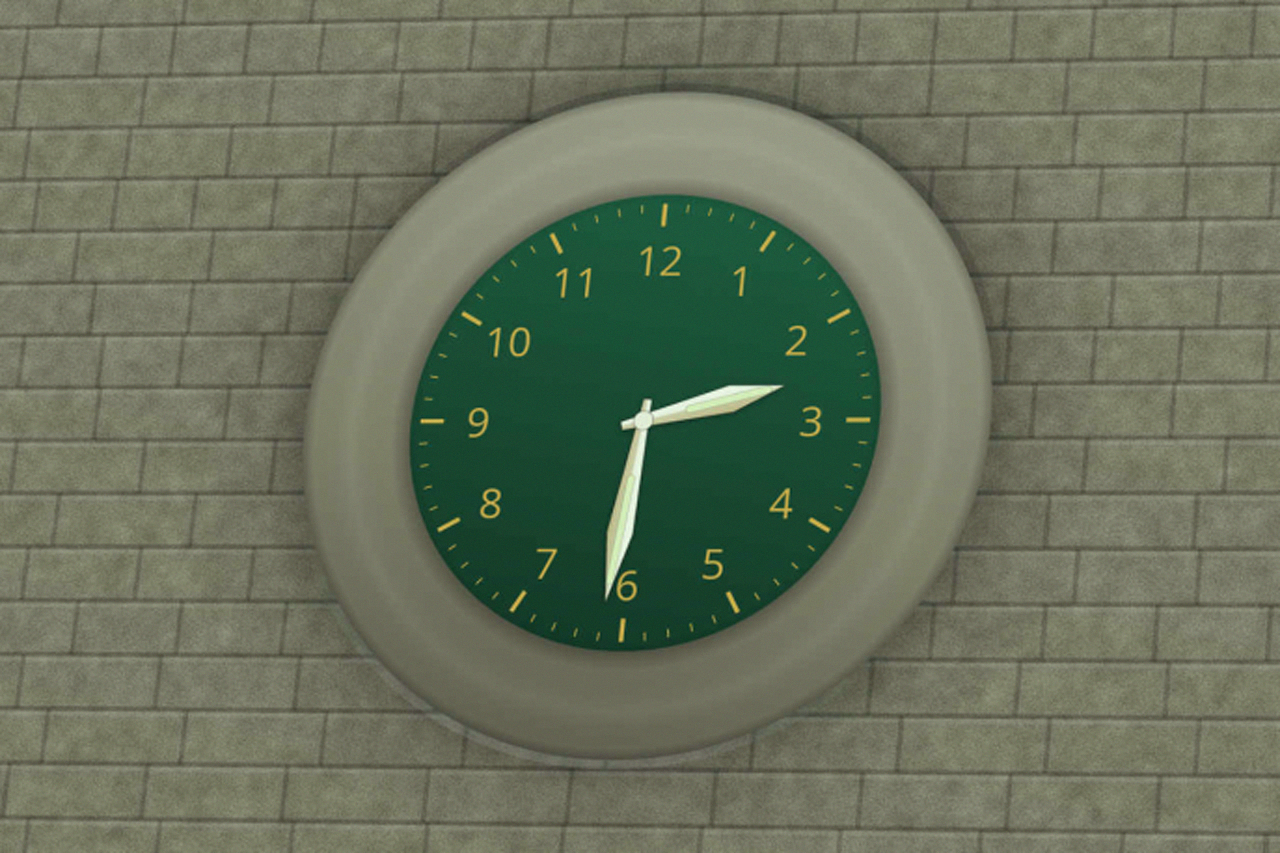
**2:31**
